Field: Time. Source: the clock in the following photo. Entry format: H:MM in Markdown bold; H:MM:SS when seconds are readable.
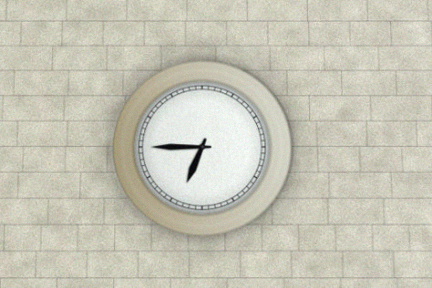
**6:45**
